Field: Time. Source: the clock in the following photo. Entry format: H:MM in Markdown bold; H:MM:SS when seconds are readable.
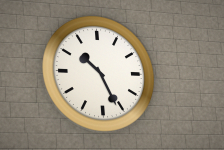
**10:26**
